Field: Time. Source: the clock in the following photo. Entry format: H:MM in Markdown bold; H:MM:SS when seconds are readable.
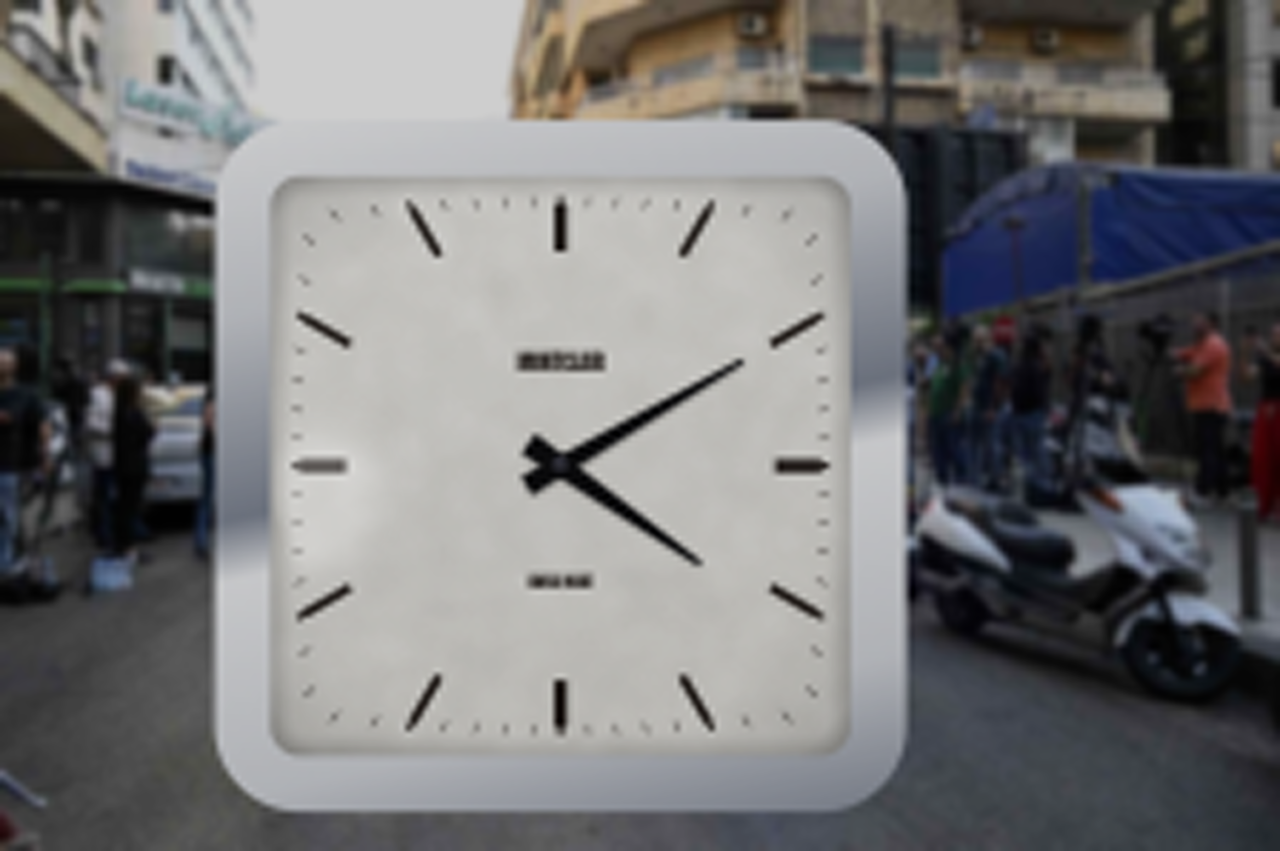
**4:10**
